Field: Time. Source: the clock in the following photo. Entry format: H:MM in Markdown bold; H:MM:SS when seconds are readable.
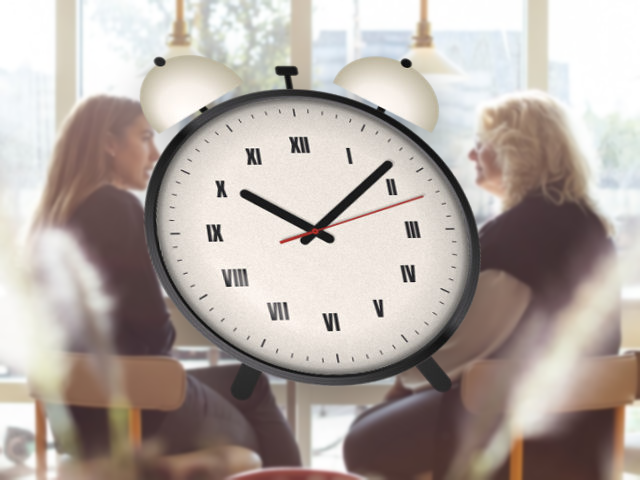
**10:08:12**
